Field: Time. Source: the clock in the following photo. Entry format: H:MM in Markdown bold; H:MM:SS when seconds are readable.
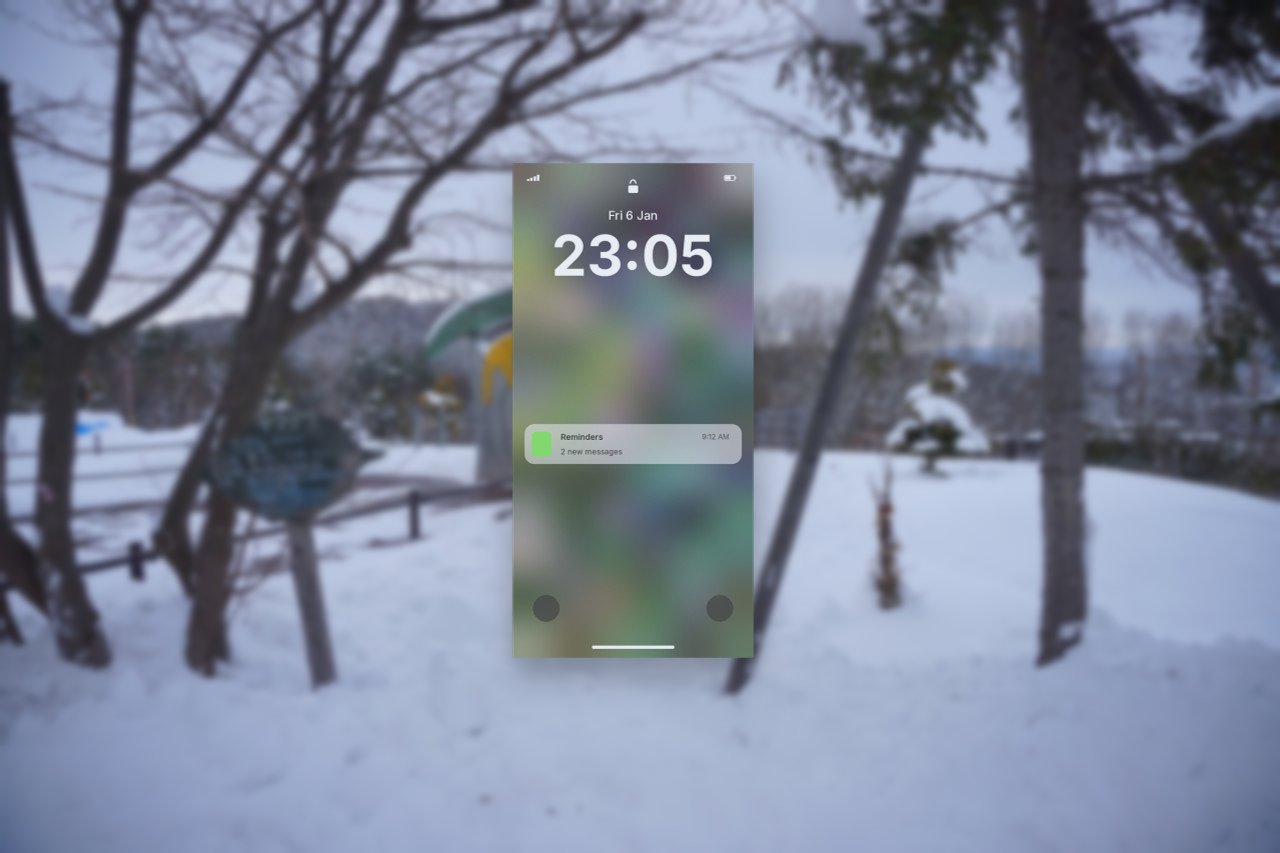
**23:05**
